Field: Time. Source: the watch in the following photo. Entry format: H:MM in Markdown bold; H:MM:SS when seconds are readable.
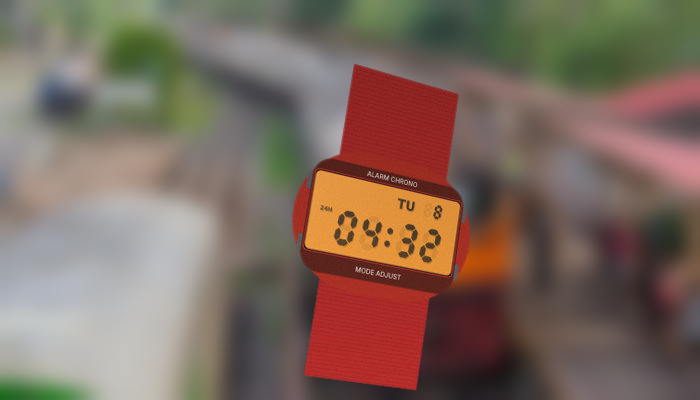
**4:32**
